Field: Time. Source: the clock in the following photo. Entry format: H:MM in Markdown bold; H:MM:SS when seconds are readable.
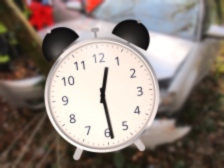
**12:29**
